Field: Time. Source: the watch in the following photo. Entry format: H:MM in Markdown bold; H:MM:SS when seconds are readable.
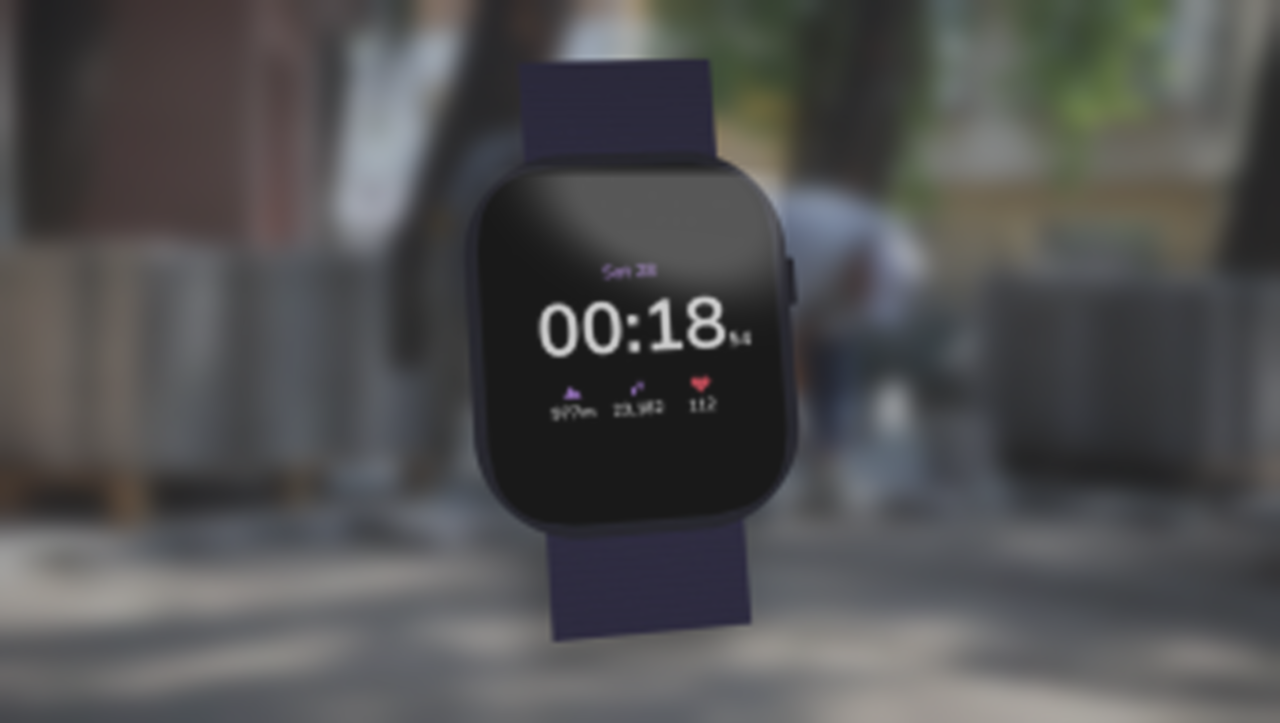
**0:18**
